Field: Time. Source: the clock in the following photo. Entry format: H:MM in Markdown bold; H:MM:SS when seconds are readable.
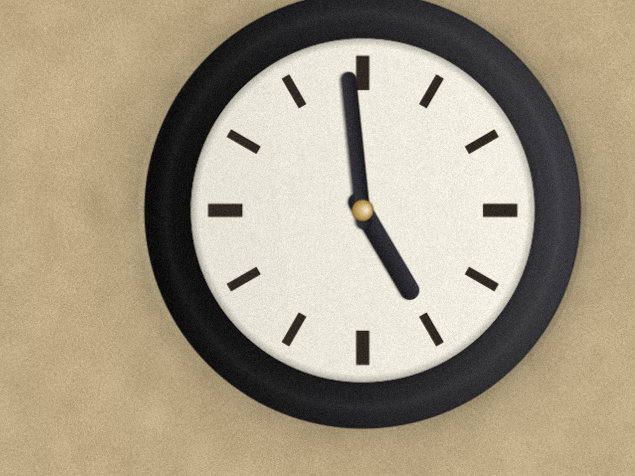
**4:59**
